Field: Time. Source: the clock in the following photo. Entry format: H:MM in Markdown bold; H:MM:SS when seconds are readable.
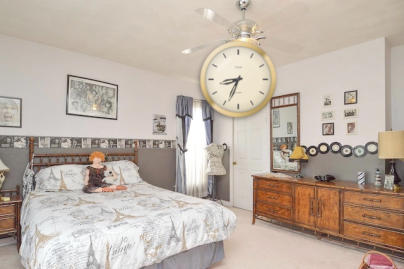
**8:34**
